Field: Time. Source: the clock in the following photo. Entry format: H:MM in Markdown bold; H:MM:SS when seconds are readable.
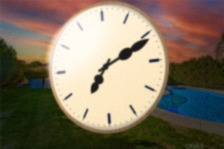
**7:11**
